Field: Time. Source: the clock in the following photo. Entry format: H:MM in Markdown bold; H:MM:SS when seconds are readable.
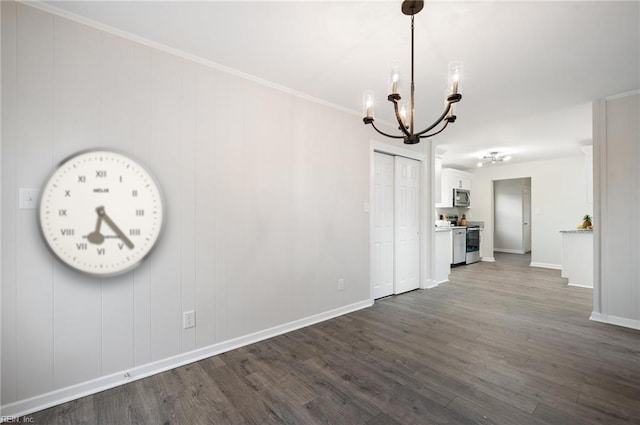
**6:23**
